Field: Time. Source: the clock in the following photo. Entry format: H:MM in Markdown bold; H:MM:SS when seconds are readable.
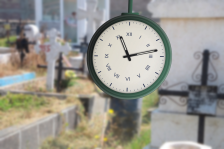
**11:13**
